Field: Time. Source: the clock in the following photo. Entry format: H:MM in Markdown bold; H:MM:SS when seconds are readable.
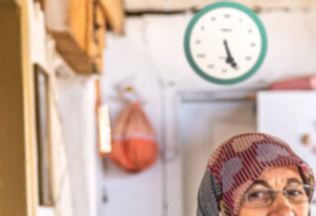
**5:26**
